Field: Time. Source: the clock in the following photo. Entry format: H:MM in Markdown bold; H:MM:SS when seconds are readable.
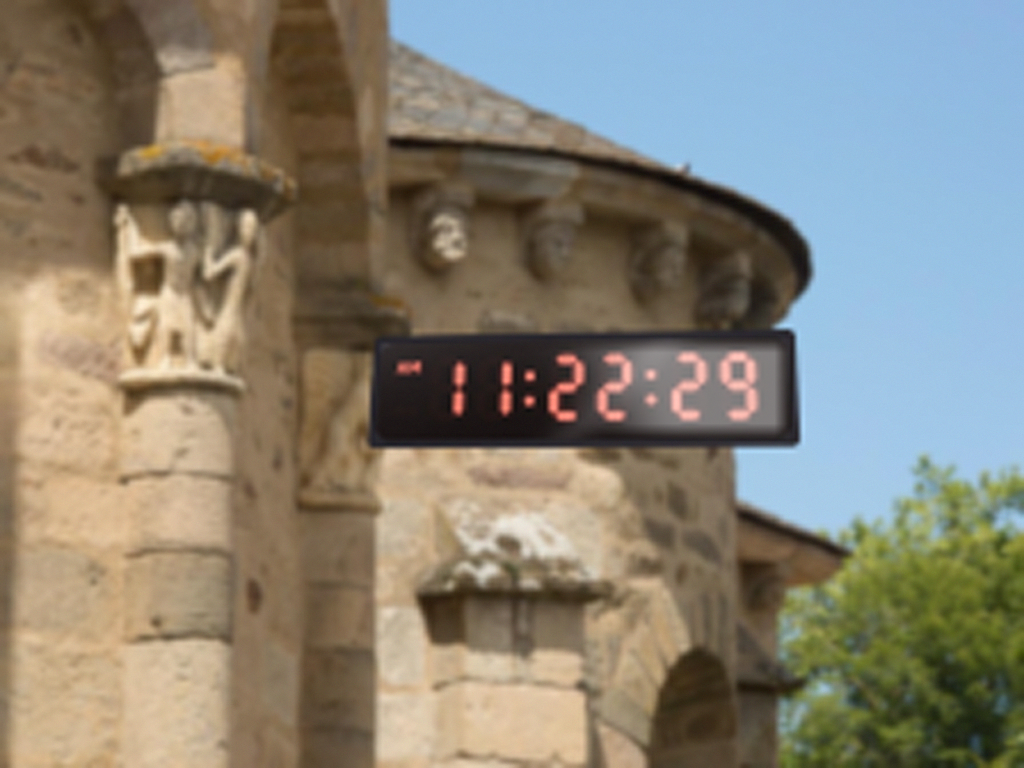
**11:22:29**
